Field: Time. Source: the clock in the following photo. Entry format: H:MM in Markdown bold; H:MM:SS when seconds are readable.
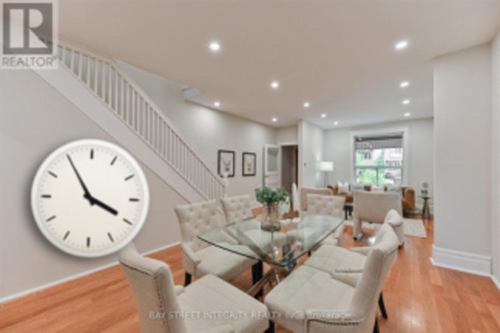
**3:55**
